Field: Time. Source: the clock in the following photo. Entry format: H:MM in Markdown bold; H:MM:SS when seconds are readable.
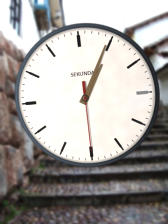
**1:04:30**
